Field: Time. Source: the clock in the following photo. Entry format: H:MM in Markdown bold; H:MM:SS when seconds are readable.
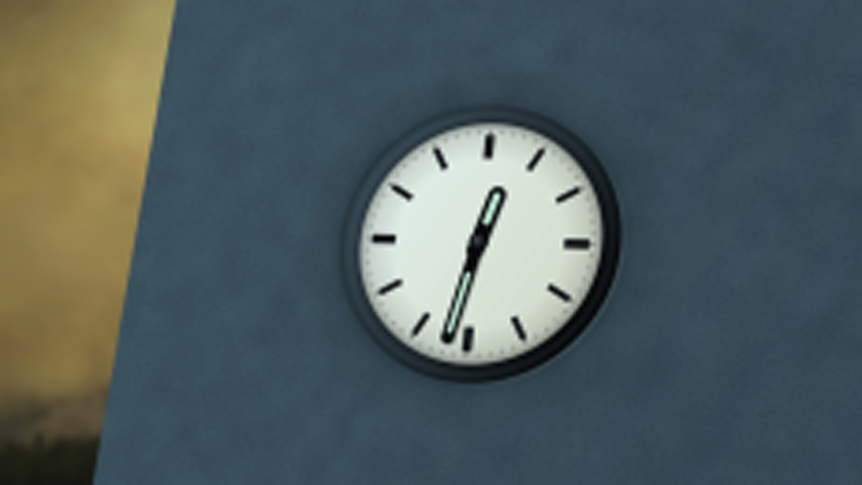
**12:32**
